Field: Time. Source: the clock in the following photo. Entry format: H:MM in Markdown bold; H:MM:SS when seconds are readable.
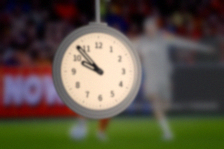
**9:53**
